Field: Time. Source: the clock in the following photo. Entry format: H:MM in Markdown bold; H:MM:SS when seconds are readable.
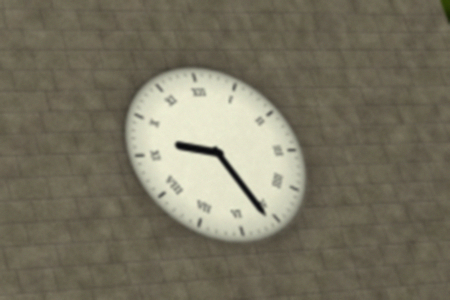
**9:26**
